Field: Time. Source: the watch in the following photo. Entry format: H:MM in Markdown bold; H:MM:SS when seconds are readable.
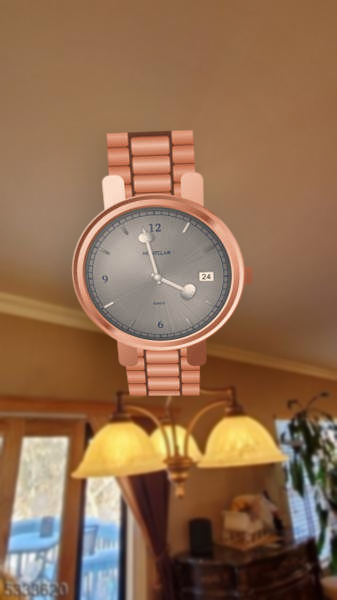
**3:58**
